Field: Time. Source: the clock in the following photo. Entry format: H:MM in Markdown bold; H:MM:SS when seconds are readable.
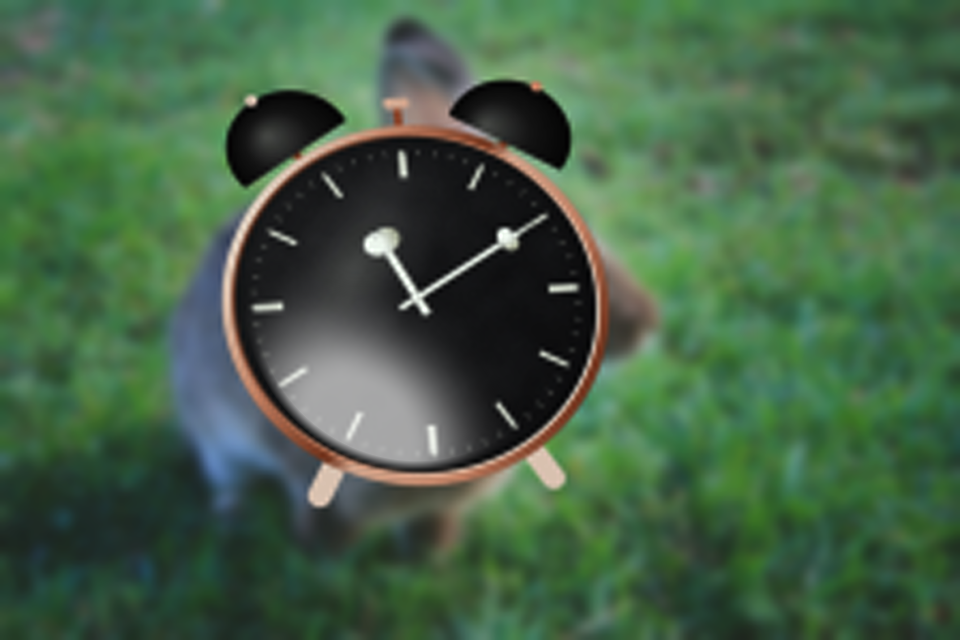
**11:10**
